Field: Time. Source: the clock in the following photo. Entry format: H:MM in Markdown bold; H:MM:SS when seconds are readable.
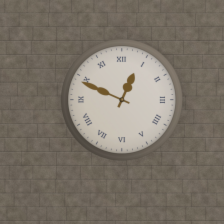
**12:49**
